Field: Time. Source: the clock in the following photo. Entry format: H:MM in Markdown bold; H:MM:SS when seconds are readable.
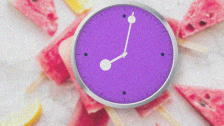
**8:02**
